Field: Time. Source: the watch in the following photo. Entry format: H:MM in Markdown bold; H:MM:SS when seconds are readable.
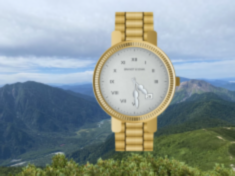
**4:29**
